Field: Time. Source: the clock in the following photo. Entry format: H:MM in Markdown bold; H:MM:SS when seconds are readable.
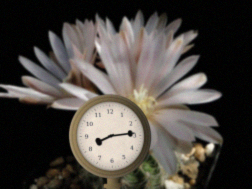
**8:14**
